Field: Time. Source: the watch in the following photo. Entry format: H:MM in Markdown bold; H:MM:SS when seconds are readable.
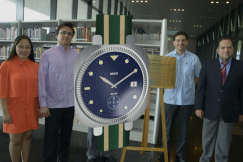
**10:10**
